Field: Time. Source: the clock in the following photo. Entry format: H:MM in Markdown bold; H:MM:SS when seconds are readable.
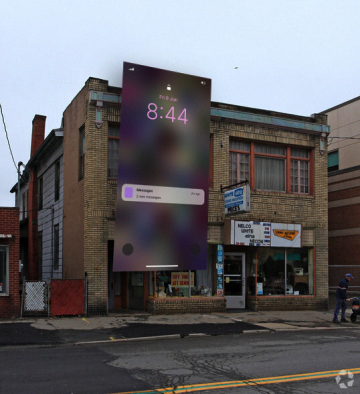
**8:44**
